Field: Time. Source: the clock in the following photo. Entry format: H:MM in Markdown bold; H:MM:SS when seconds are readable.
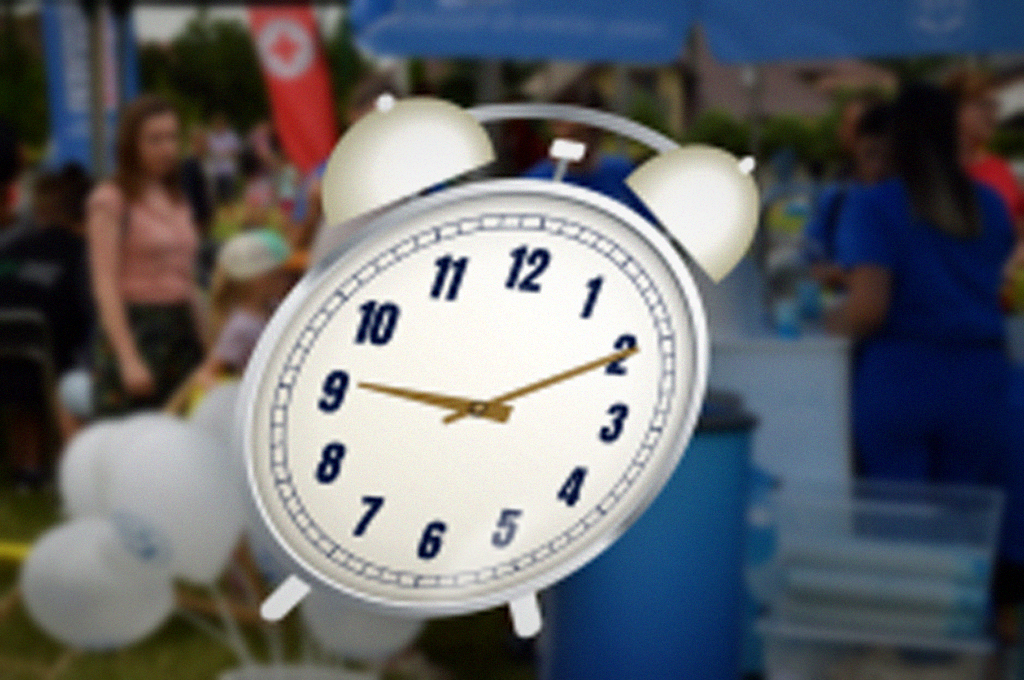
**9:10**
